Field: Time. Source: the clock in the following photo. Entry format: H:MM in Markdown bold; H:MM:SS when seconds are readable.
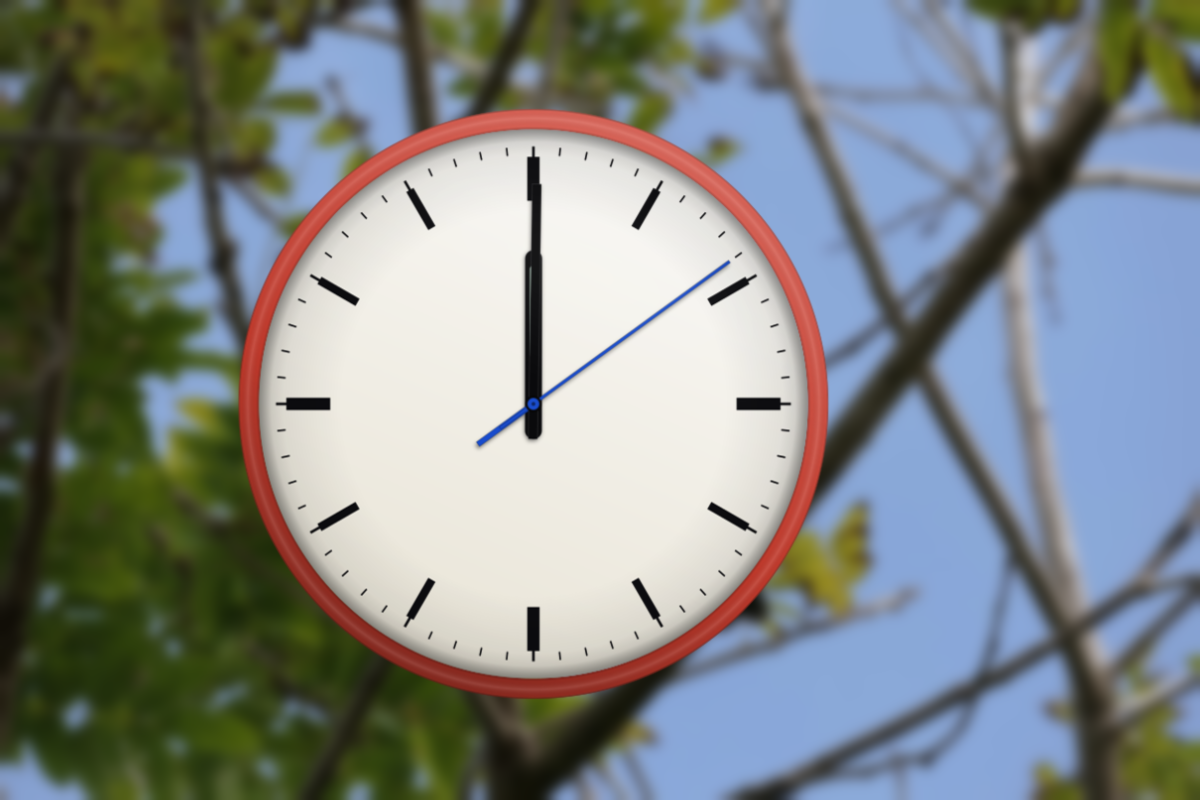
**12:00:09**
